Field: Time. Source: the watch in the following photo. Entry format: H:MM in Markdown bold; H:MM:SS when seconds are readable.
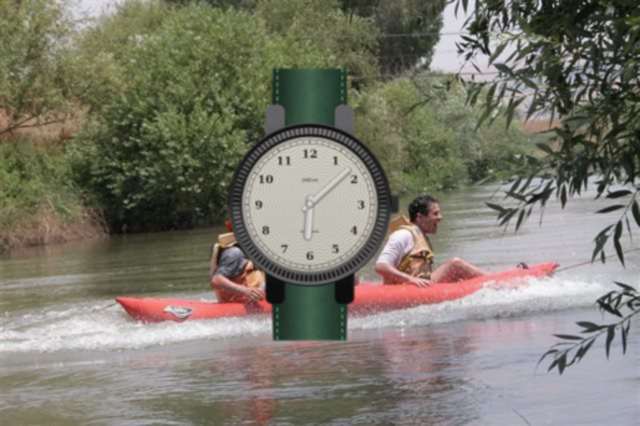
**6:08**
